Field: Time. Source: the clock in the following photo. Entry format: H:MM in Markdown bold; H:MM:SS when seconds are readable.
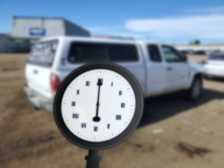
**6:00**
